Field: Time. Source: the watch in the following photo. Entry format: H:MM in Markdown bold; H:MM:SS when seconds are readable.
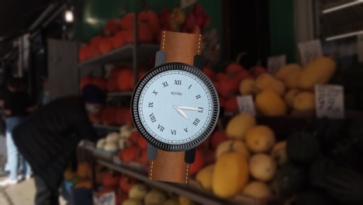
**4:15**
